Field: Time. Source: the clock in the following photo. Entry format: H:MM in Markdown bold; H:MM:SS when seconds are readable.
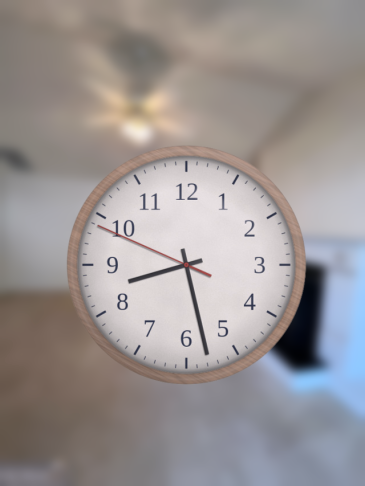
**8:27:49**
